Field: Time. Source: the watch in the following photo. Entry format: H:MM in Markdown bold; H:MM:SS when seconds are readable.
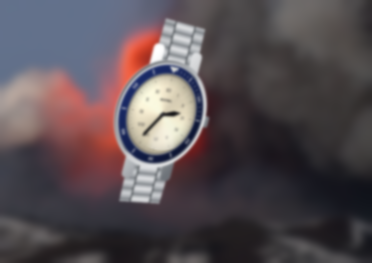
**2:36**
